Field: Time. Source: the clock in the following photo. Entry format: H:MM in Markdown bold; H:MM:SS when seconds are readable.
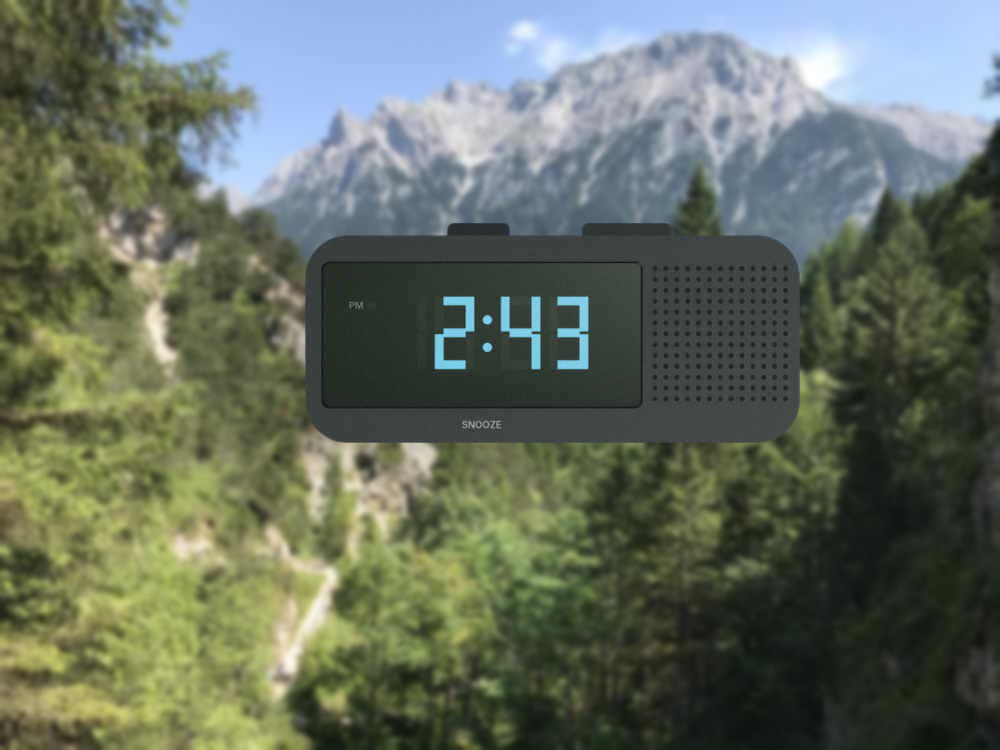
**2:43**
